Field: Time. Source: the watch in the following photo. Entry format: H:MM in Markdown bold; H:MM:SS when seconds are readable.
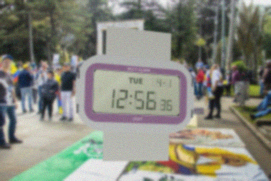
**12:56:36**
